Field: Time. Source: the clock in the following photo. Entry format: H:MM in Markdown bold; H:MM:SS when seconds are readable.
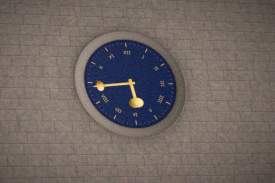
**5:44**
